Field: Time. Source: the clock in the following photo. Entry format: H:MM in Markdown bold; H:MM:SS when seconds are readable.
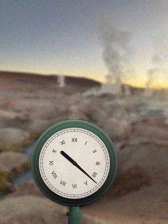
**10:22**
